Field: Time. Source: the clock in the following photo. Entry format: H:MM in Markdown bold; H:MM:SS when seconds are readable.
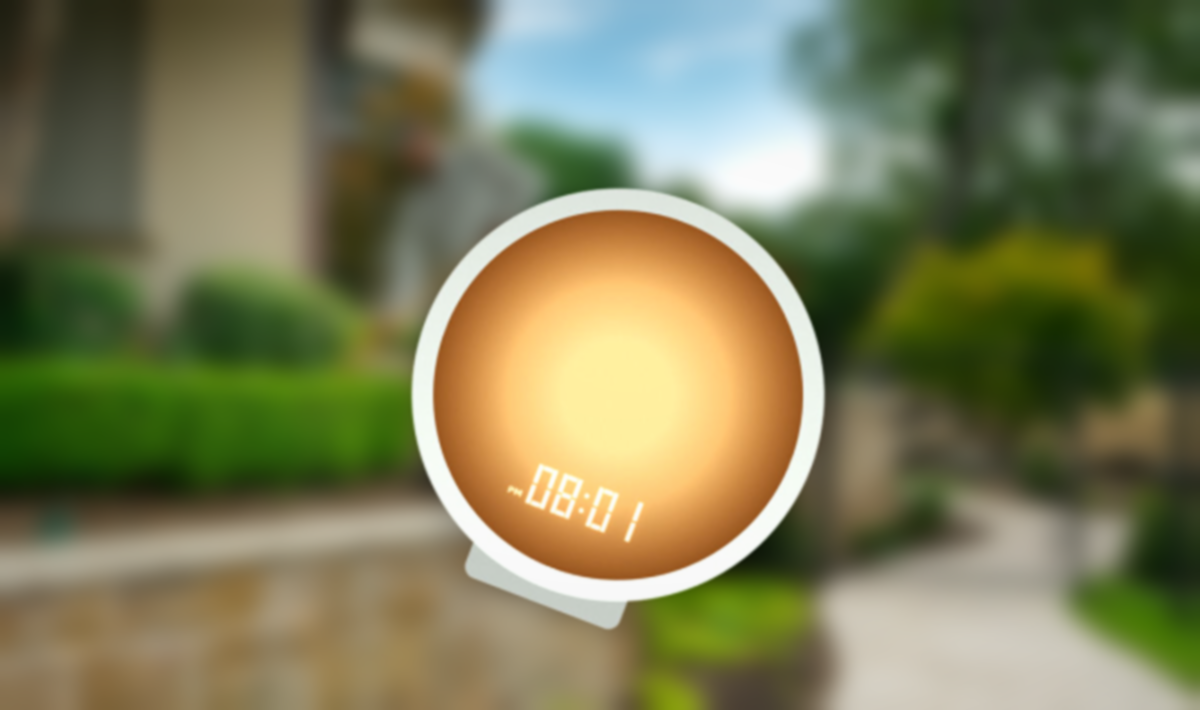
**8:01**
